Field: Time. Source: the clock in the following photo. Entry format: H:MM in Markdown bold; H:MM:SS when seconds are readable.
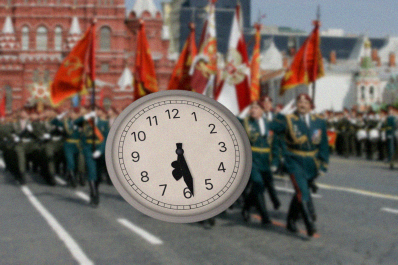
**6:29**
